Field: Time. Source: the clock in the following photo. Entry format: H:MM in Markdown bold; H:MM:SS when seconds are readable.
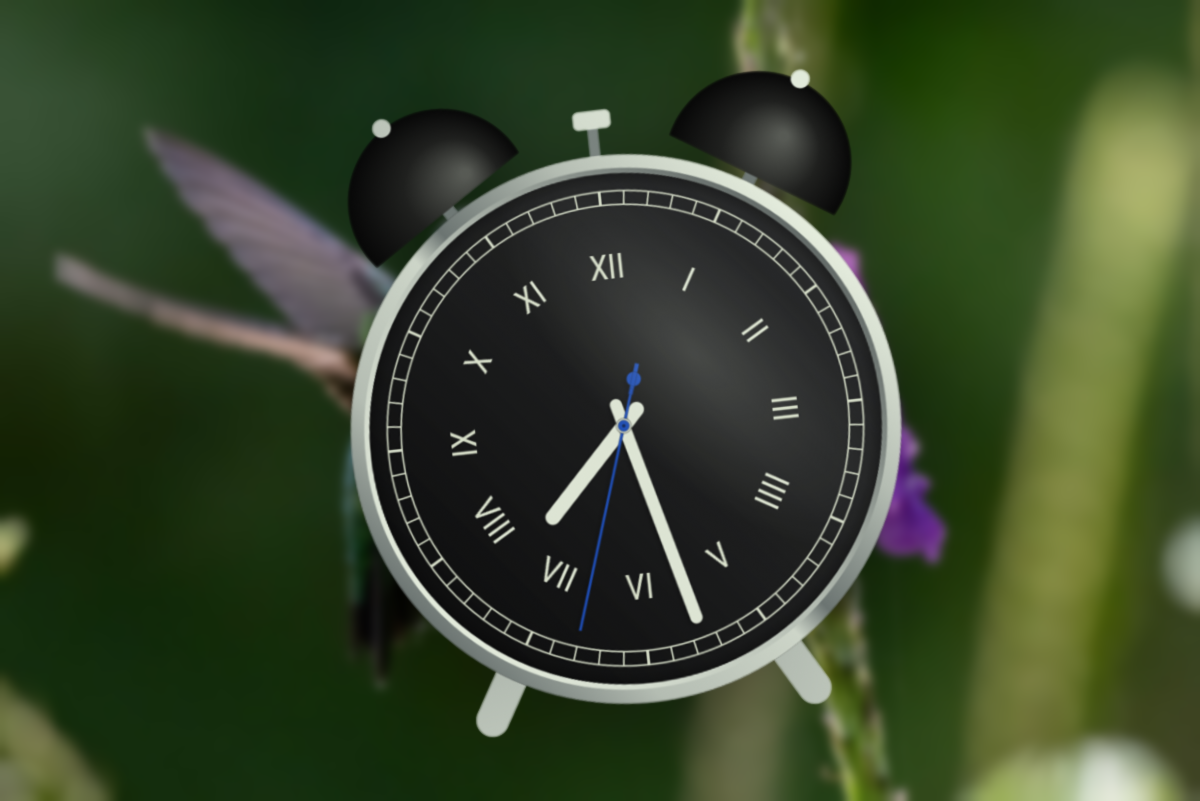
**7:27:33**
